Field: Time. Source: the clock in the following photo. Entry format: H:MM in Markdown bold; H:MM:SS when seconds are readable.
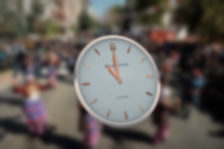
**11:00**
